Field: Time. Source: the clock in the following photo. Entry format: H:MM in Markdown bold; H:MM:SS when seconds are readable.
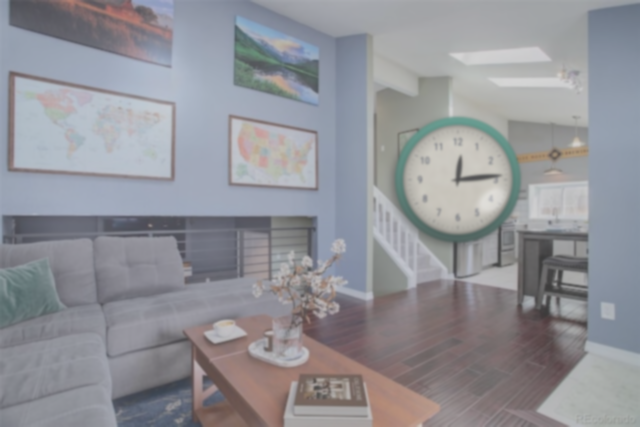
**12:14**
